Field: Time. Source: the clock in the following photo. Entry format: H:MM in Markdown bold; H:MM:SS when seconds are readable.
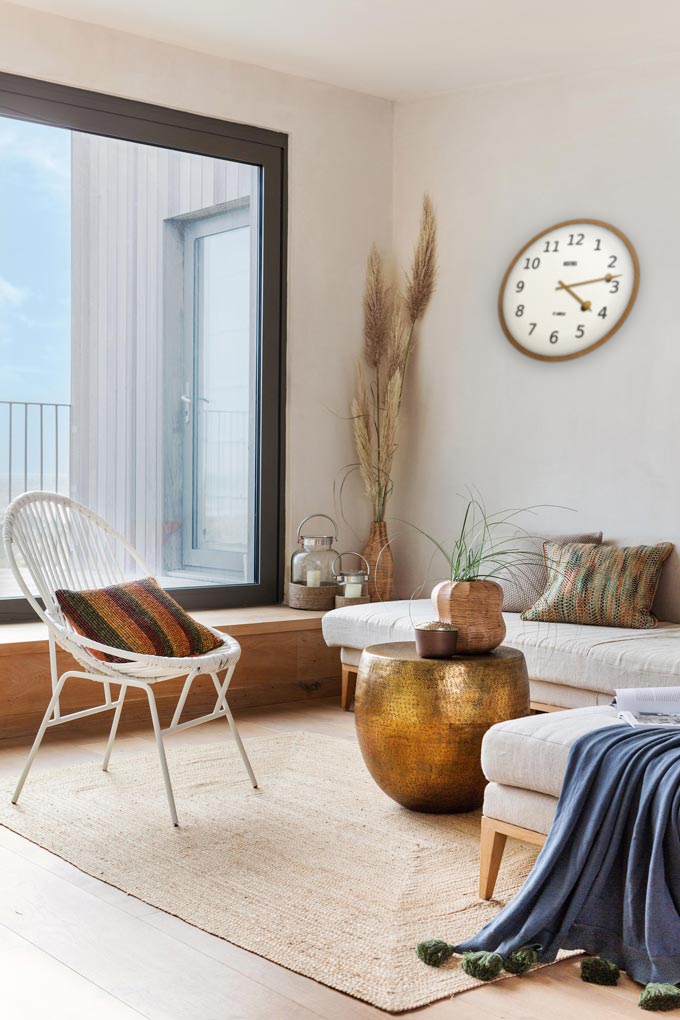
**4:13**
